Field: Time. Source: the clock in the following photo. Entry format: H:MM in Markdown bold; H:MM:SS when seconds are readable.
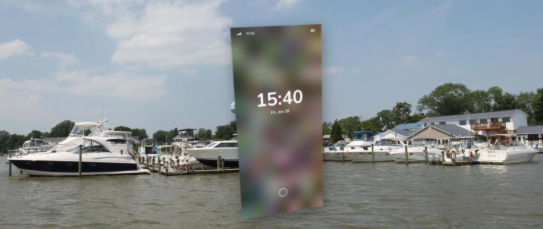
**15:40**
